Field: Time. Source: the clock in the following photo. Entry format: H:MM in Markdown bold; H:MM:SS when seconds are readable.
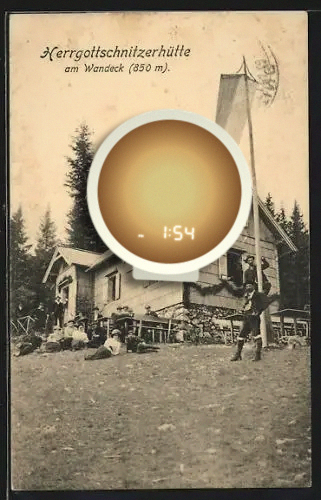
**1:54**
